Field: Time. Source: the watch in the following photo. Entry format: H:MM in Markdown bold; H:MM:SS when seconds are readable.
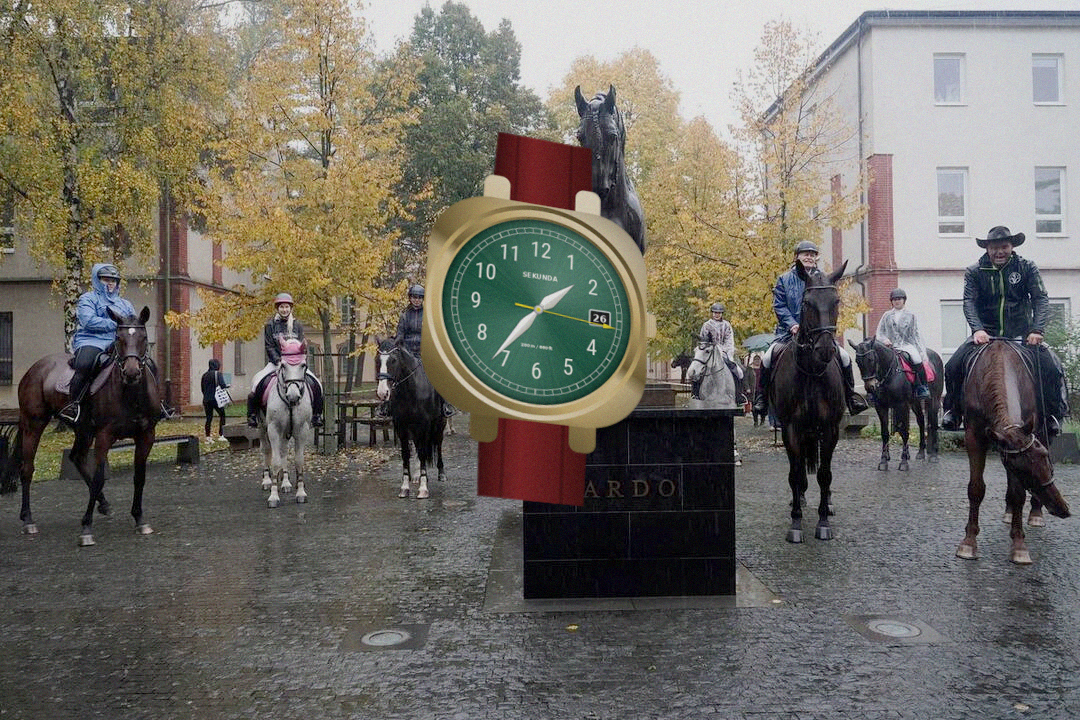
**1:36:16**
